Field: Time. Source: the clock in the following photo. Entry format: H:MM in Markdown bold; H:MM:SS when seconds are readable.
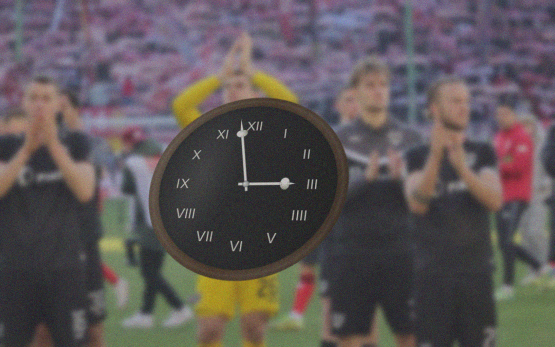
**2:58**
